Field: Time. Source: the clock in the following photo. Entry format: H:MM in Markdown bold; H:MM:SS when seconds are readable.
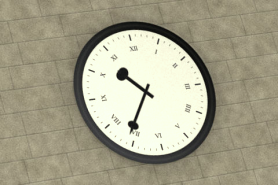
**10:36**
